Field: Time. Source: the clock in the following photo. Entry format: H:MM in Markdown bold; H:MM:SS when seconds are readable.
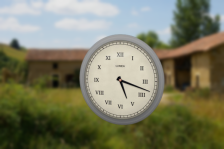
**5:18**
